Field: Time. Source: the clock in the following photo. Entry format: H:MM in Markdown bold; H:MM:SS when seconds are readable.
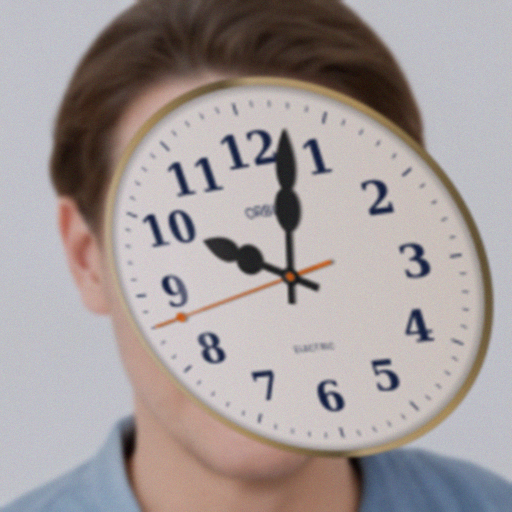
**10:02:43**
